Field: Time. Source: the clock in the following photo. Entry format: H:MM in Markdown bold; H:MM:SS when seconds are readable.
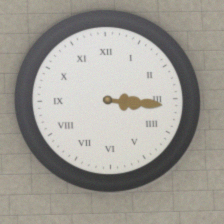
**3:16**
